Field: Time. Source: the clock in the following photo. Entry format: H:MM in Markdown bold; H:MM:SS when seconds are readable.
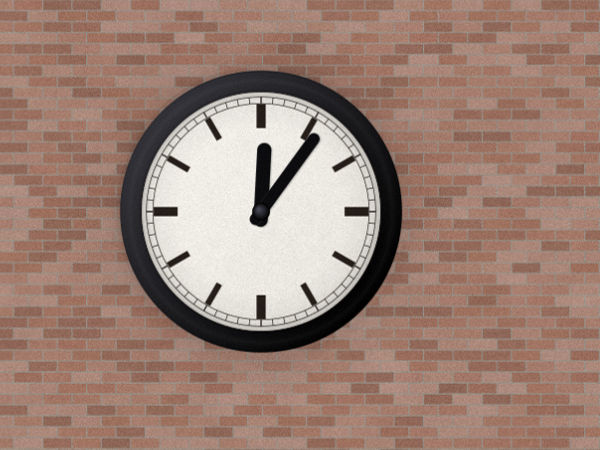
**12:06**
